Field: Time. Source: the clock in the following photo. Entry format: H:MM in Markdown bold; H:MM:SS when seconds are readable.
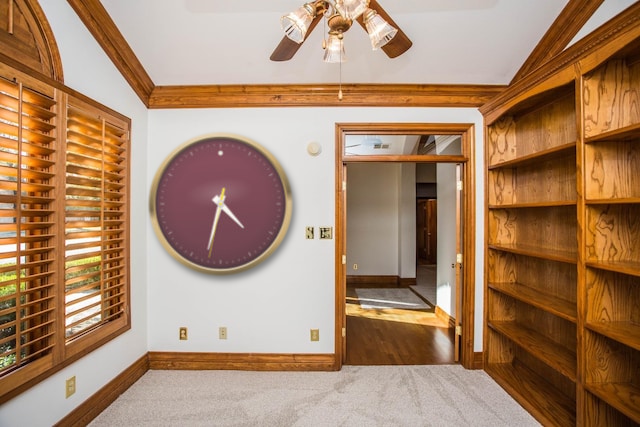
**4:32:32**
